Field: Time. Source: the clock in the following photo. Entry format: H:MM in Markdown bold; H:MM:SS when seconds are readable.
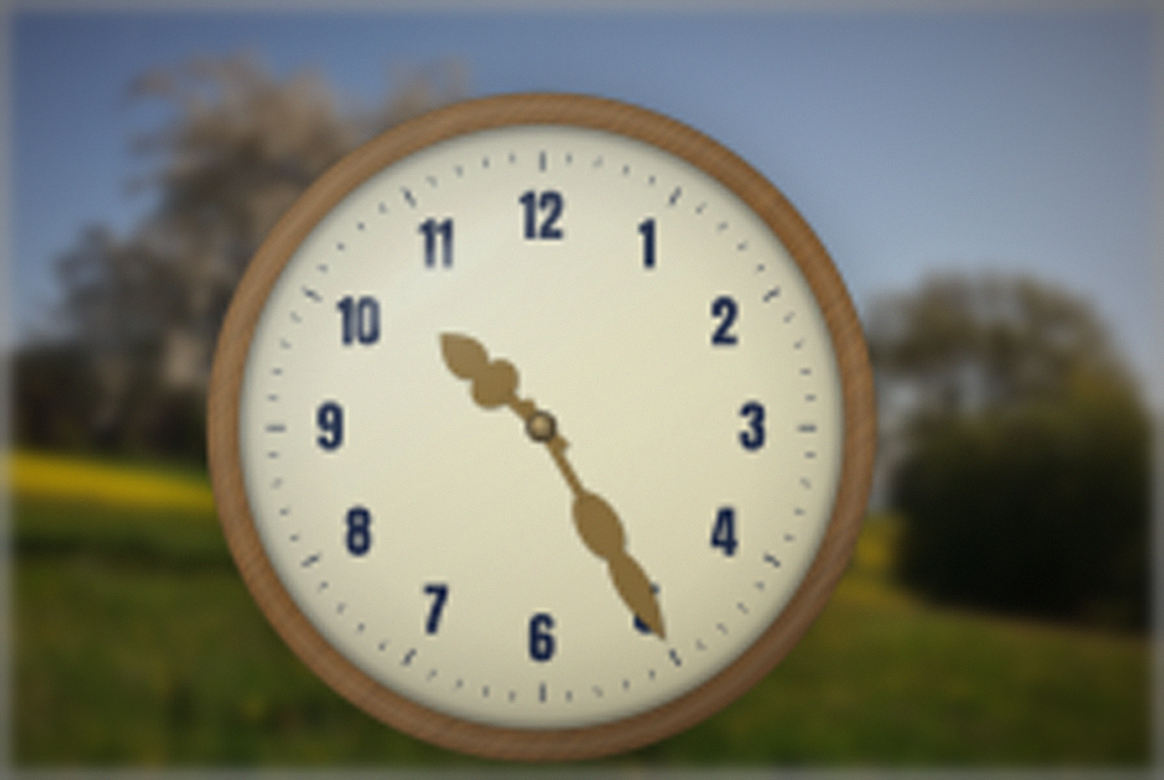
**10:25**
